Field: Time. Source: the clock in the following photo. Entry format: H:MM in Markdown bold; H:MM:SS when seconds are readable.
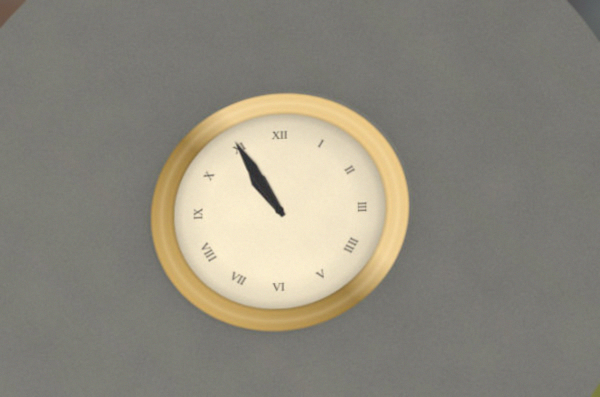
**10:55**
